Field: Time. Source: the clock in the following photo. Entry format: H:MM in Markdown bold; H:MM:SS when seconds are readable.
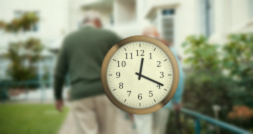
**12:19**
